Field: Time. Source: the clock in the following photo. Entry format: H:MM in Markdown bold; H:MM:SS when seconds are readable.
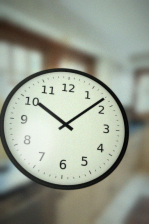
**10:08**
